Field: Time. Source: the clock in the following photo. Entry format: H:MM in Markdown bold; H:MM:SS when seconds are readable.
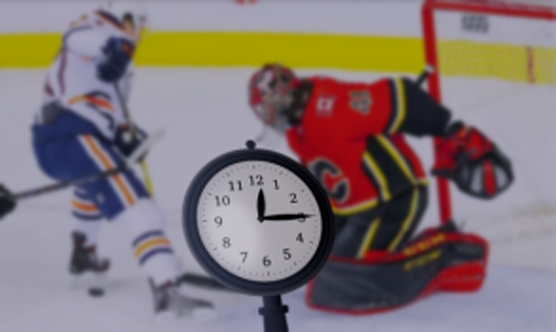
**12:15**
